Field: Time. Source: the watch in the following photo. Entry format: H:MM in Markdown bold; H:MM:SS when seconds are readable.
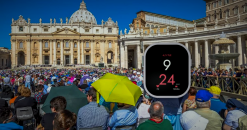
**9:24**
